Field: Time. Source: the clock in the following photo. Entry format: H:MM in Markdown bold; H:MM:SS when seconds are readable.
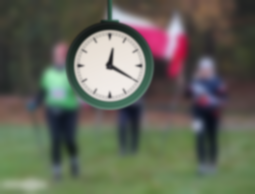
**12:20**
